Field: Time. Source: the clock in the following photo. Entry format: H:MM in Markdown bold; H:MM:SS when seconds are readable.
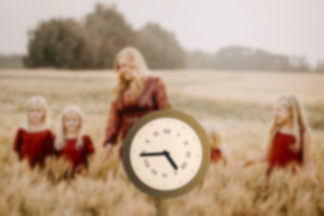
**4:44**
